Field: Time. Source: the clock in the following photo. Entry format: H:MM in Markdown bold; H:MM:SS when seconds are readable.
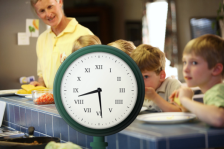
**8:29**
